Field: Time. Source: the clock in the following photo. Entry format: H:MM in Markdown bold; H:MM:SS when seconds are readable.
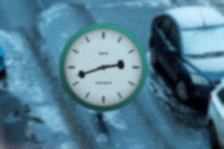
**2:42**
